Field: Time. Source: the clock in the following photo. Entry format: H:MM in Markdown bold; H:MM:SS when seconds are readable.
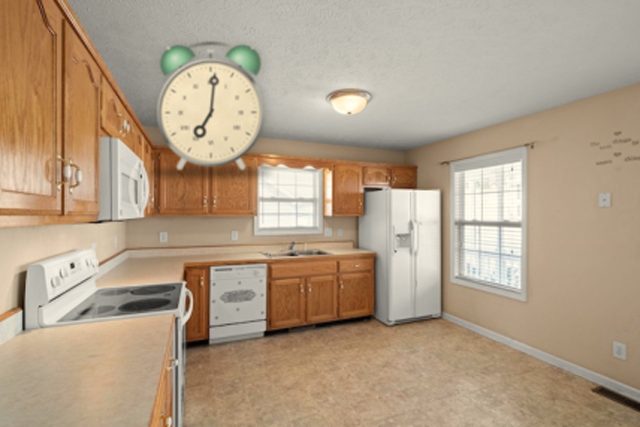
**7:01**
